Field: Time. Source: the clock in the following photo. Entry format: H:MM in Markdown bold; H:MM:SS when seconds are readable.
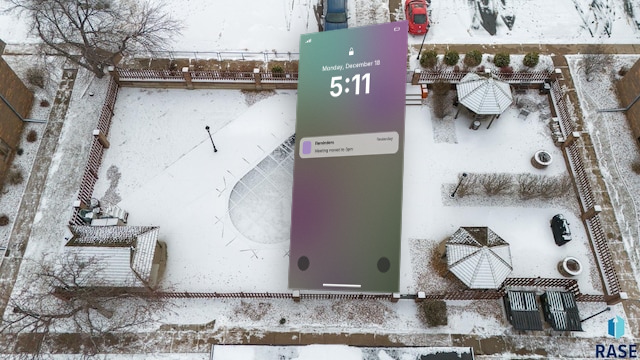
**5:11**
